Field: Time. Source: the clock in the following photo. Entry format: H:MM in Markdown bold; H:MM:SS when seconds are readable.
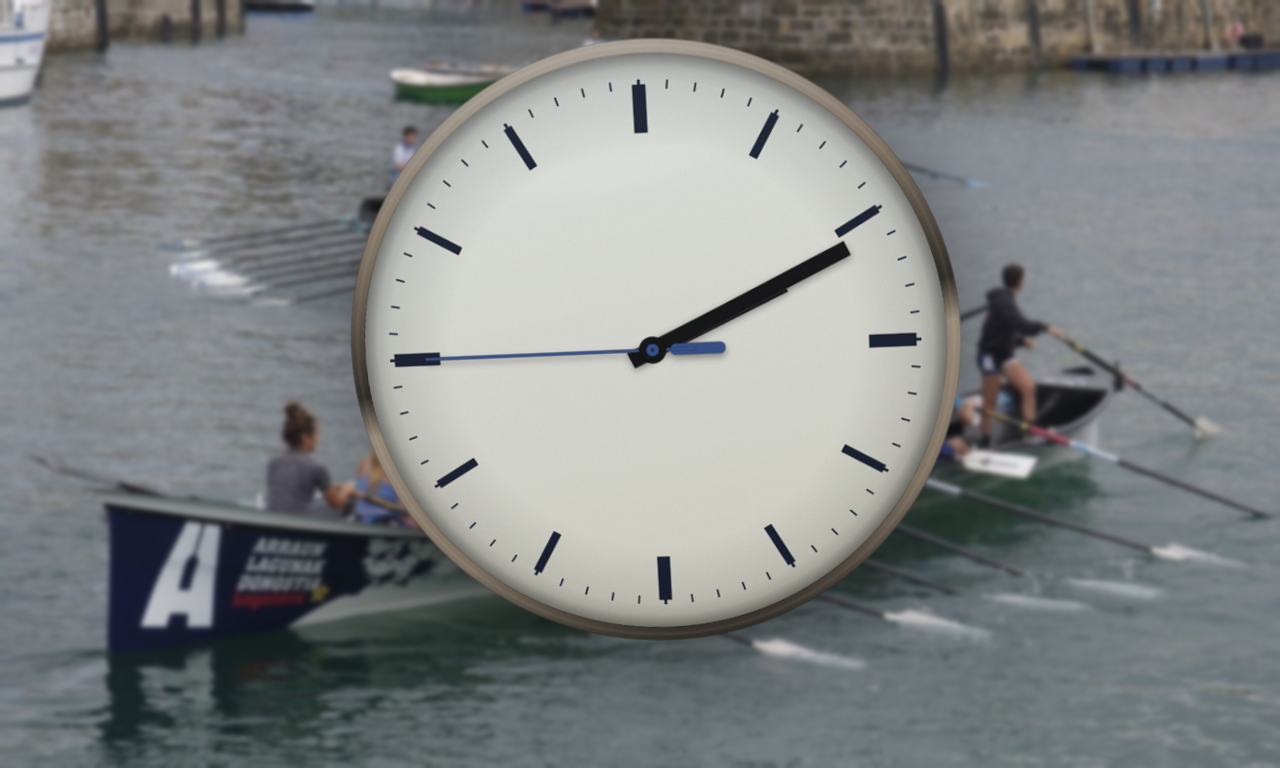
**2:10:45**
